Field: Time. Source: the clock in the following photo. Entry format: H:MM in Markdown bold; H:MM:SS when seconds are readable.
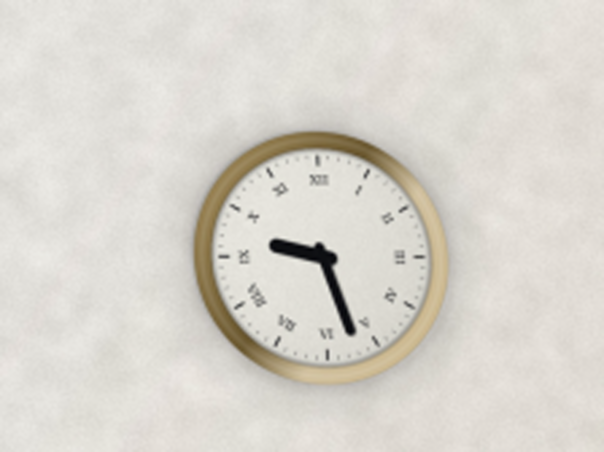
**9:27**
